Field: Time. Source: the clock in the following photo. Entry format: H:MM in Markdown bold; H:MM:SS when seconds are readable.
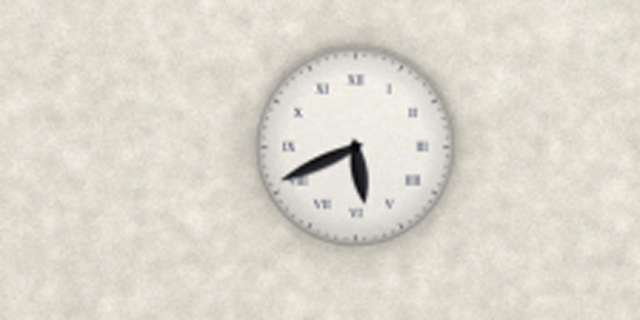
**5:41**
